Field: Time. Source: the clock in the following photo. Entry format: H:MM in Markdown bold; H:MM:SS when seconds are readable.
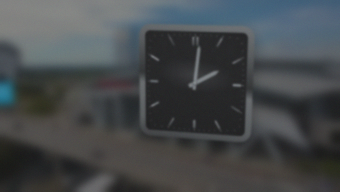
**2:01**
